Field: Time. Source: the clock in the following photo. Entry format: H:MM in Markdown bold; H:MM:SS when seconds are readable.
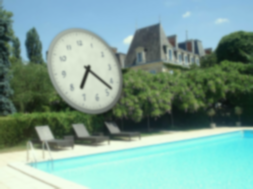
**7:23**
